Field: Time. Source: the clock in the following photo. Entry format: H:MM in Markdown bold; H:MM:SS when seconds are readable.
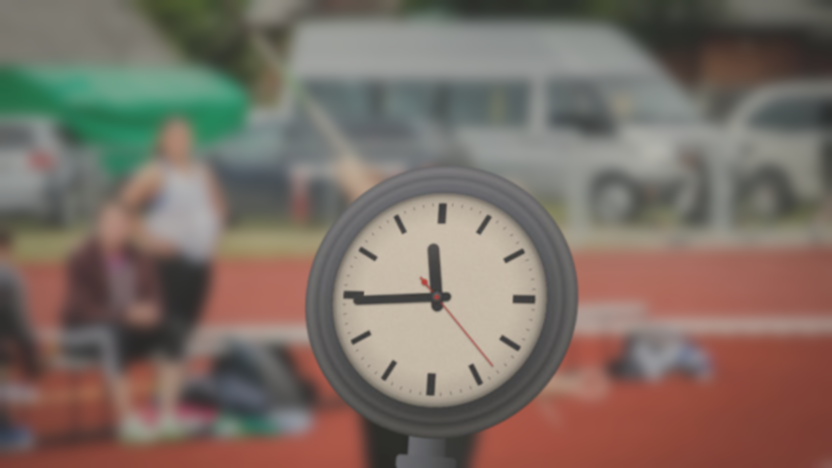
**11:44:23**
